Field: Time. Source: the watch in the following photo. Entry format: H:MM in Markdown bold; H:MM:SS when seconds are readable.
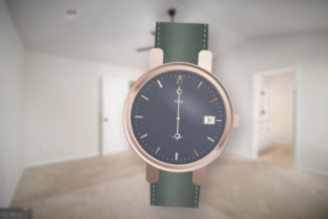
**6:00**
